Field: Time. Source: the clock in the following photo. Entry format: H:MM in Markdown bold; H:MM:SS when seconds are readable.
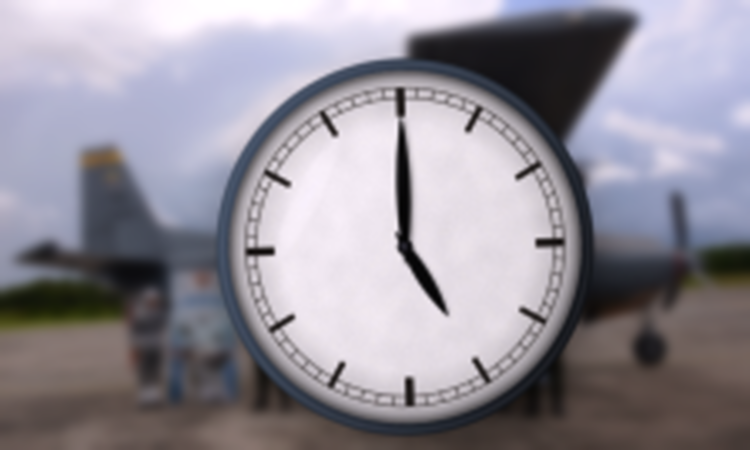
**5:00**
